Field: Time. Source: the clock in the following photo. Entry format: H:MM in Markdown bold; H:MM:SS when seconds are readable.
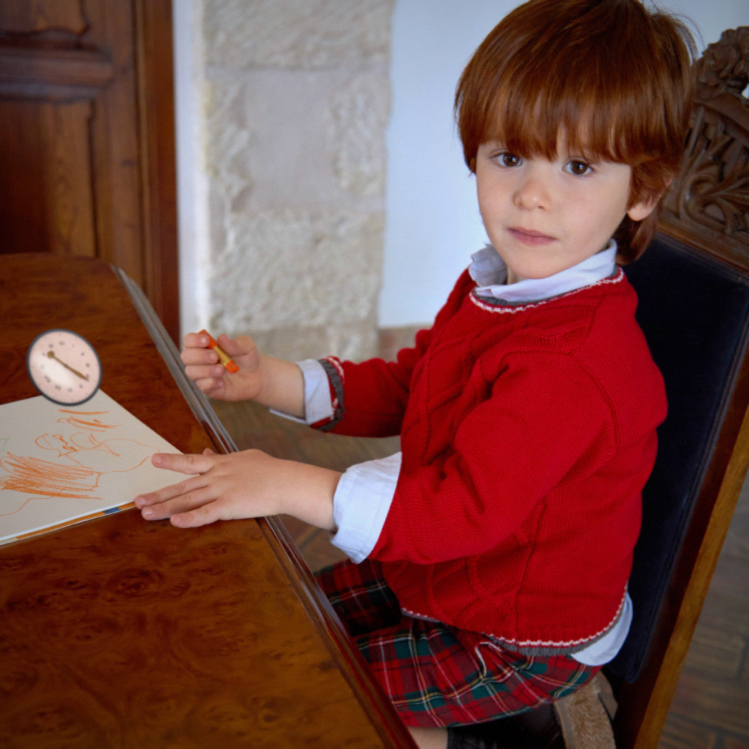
**10:21**
